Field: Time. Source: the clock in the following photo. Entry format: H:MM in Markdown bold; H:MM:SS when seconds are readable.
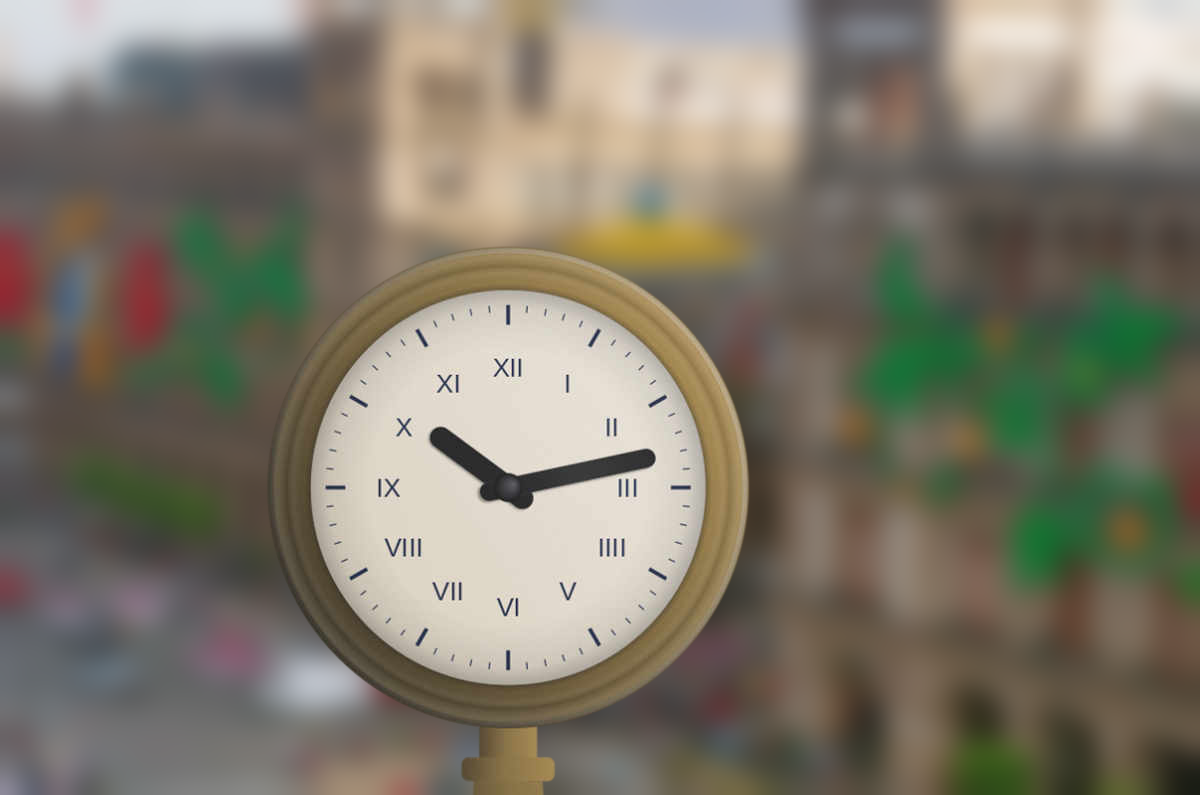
**10:13**
